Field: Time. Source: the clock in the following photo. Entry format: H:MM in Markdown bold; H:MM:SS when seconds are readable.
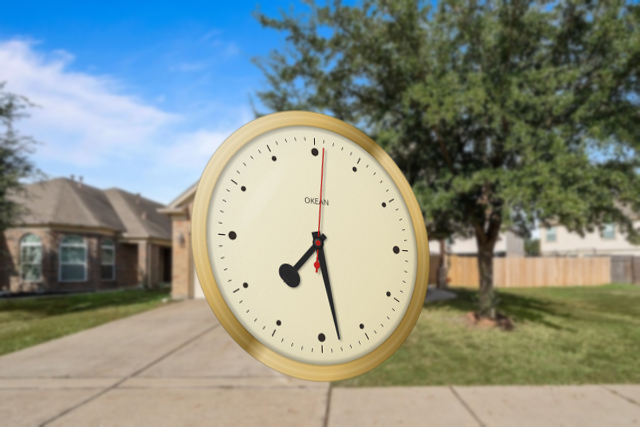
**7:28:01**
